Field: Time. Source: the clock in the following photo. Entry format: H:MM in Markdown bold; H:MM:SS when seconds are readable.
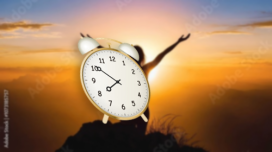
**7:51**
